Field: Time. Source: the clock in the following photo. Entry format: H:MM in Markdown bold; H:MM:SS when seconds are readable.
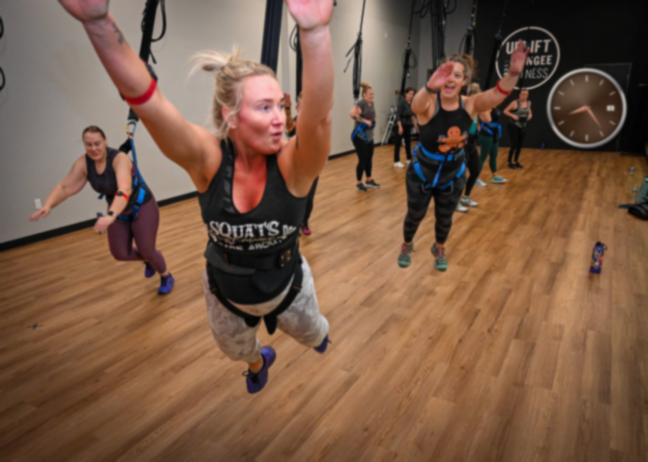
**8:24**
